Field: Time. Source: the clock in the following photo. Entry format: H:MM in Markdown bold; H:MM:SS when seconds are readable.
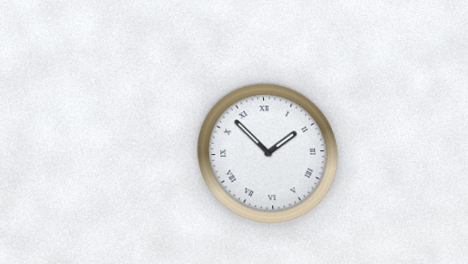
**1:53**
